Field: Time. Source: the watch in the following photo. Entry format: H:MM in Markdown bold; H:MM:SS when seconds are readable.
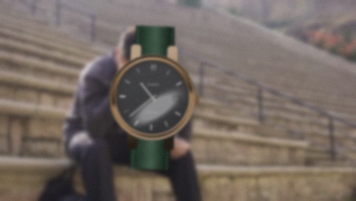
**10:38**
